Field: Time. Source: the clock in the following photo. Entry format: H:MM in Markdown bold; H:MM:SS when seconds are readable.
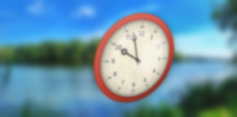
**9:57**
